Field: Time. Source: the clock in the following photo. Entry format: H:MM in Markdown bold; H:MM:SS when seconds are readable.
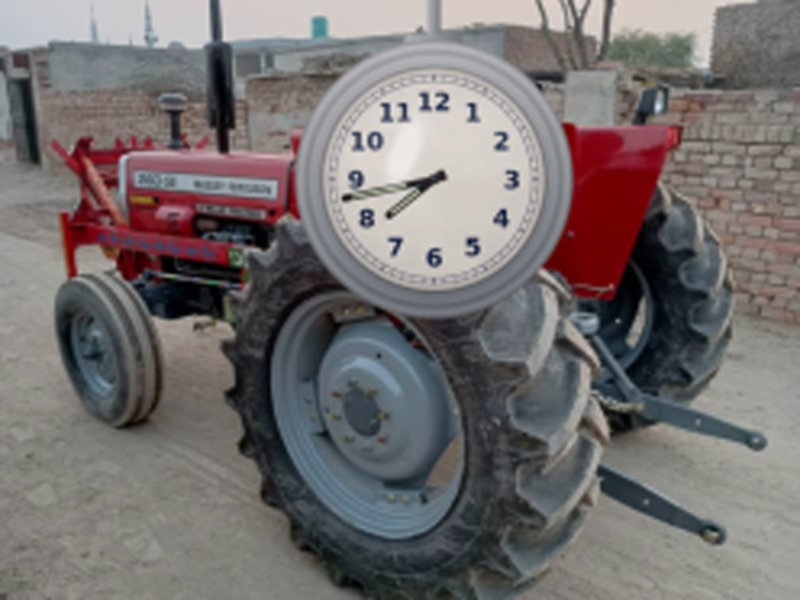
**7:43**
